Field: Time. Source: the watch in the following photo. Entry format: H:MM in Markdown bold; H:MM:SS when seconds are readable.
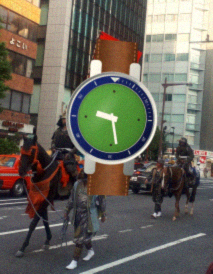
**9:28**
